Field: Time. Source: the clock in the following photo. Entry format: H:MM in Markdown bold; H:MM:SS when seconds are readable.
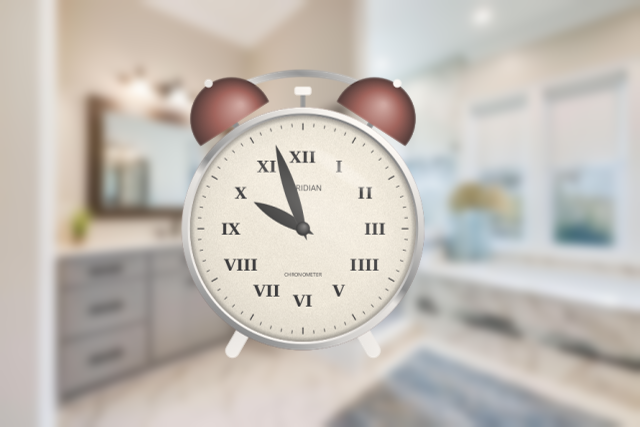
**9:57**
